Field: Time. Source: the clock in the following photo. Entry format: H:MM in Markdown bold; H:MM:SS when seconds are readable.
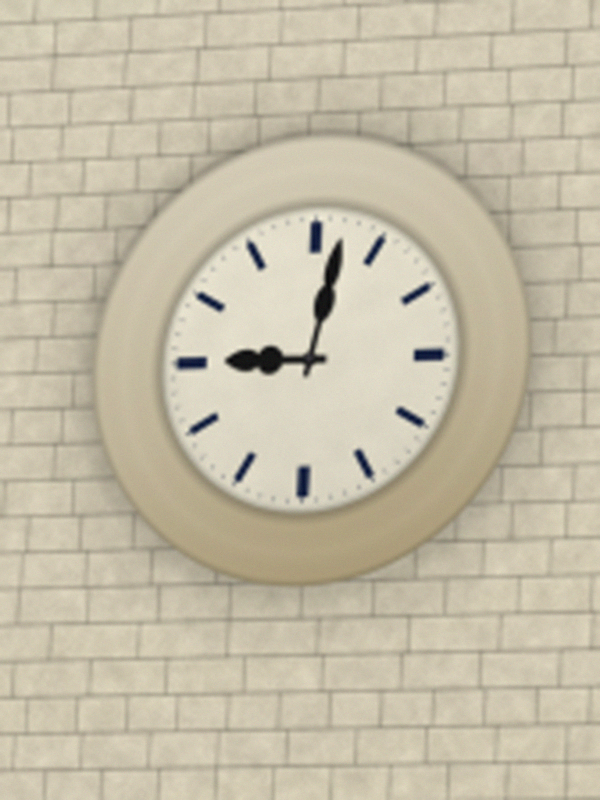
**9:02**
